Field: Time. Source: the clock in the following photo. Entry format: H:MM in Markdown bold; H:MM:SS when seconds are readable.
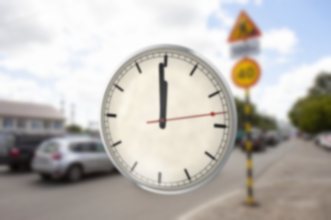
**11:59:13**
